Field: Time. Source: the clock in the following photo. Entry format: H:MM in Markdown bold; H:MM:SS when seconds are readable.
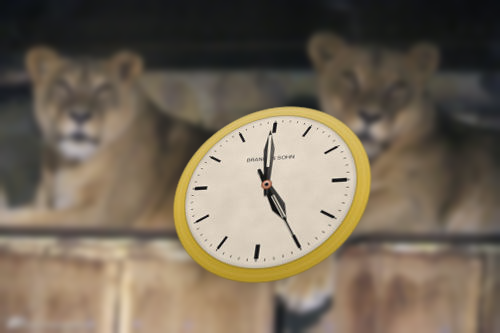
**4:59:25**
